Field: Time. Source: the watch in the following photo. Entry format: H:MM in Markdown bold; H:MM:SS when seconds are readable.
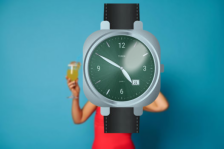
**4:50**
